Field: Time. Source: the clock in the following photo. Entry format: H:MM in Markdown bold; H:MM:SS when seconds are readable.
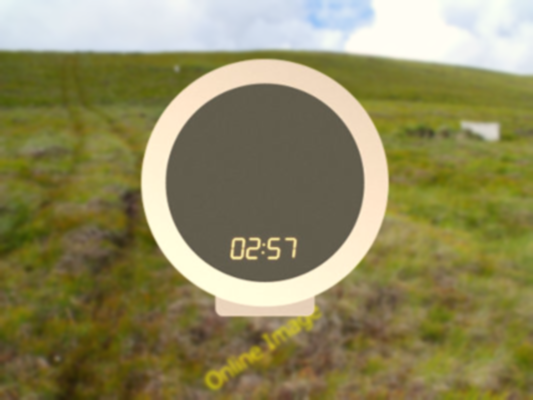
**2:57**
